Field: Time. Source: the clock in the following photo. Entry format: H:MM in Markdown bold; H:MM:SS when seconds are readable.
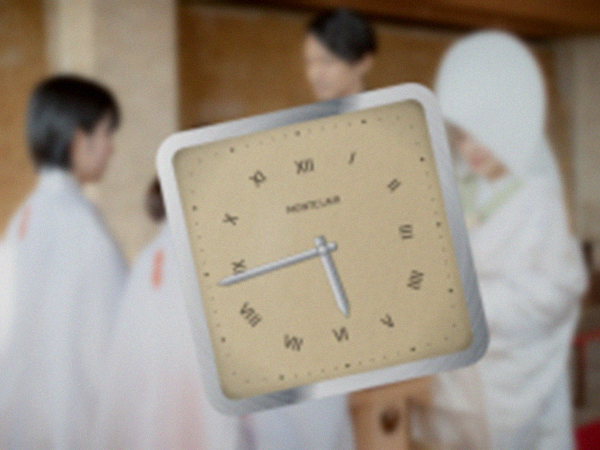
**5:44**
